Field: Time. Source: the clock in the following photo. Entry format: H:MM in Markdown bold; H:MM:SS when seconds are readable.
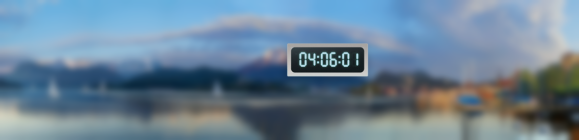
**4:06:01**
